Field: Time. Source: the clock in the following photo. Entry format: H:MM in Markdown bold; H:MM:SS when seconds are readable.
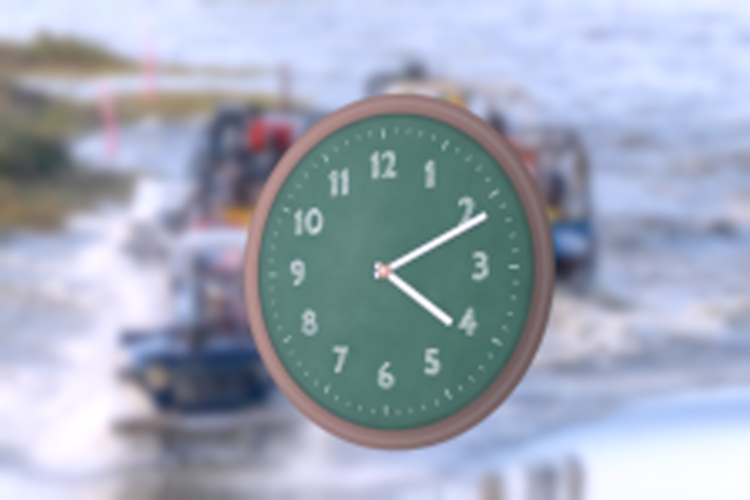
**4:11**
